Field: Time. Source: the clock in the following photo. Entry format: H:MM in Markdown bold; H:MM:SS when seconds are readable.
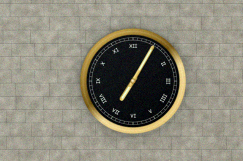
**7:05**
